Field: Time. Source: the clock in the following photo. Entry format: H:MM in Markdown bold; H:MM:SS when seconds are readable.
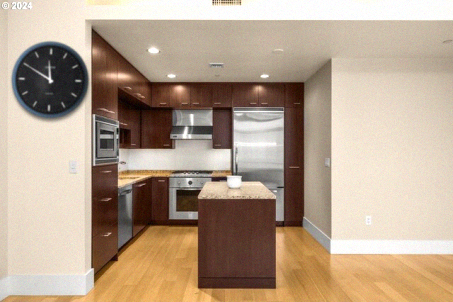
**11:50**
